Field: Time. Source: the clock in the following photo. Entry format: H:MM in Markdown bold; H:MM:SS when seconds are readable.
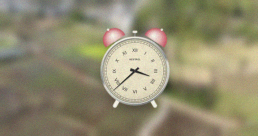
**3:38**
